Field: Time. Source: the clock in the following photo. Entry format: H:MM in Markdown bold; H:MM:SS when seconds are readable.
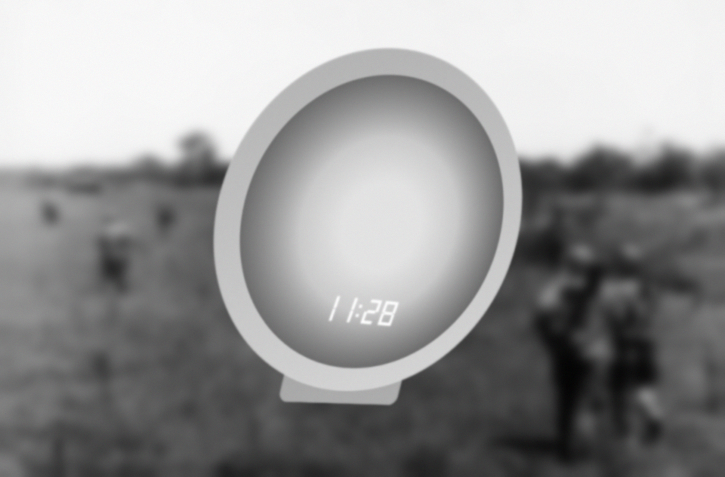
**11:28**
